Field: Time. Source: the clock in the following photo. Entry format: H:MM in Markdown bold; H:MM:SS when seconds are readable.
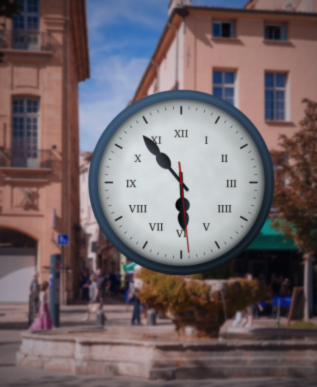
**5:53:29**
